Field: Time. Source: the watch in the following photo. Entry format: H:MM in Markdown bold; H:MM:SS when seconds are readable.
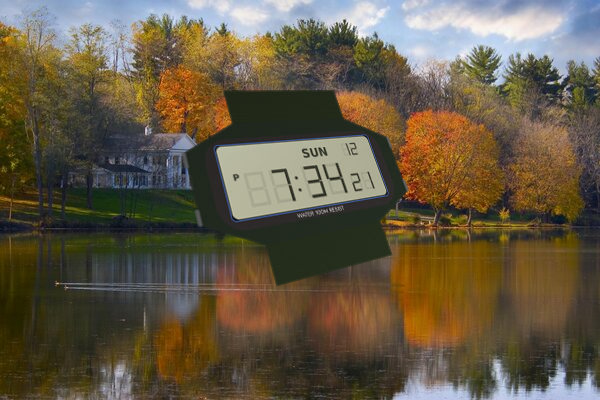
**7:34:21**
